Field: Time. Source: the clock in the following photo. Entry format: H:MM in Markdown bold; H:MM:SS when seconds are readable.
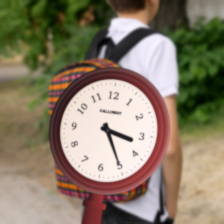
**3:25**
